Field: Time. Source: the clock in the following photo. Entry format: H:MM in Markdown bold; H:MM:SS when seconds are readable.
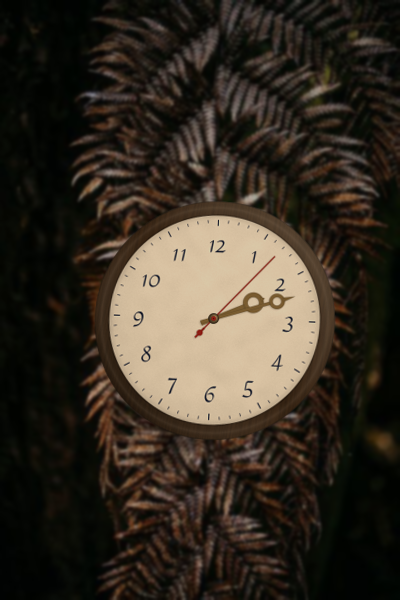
**2:12:07**
